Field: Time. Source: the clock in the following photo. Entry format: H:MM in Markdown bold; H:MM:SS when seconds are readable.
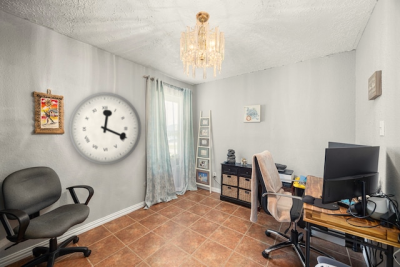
**12:19**
